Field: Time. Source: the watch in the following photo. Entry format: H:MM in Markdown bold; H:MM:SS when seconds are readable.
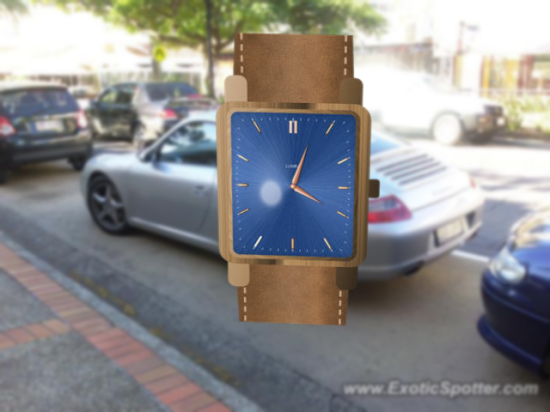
**4:03**
